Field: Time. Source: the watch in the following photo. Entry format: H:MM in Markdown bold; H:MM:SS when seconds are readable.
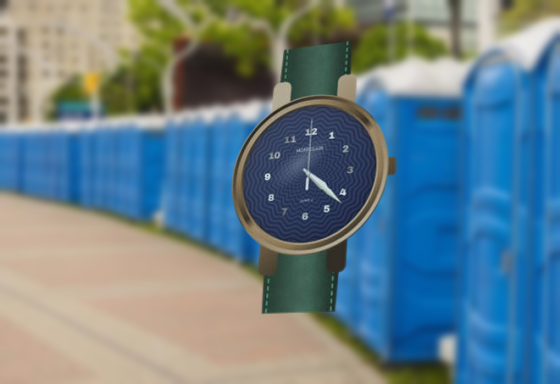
**4:22:00**
